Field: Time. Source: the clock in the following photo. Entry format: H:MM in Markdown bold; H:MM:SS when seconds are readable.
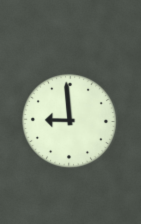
**8:59**
